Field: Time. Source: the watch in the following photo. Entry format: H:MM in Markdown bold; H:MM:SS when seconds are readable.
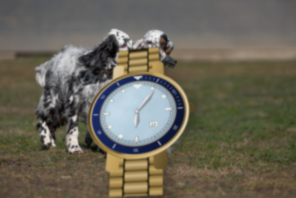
**6:06**
